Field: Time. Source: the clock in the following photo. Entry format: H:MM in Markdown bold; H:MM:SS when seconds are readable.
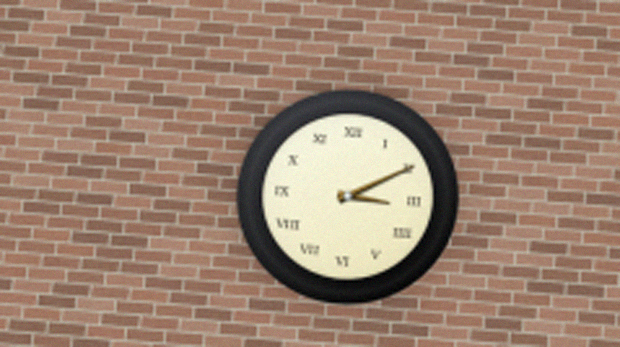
**3:10**
